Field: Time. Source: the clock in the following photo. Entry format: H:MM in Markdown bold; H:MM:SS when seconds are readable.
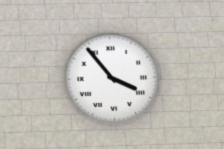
**3:54**
